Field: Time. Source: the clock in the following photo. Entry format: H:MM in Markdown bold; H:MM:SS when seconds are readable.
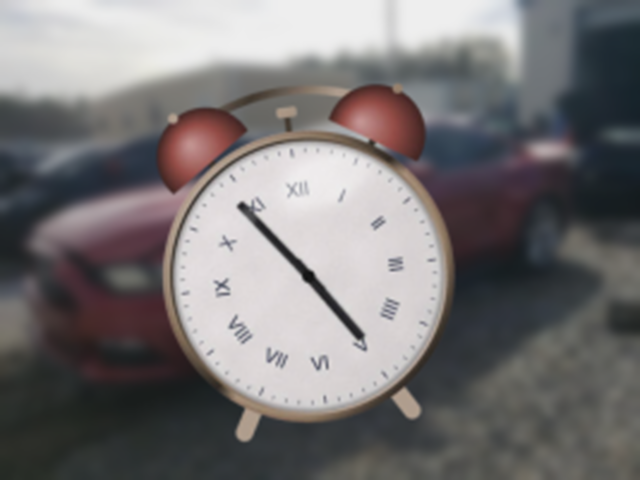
**4:54**
